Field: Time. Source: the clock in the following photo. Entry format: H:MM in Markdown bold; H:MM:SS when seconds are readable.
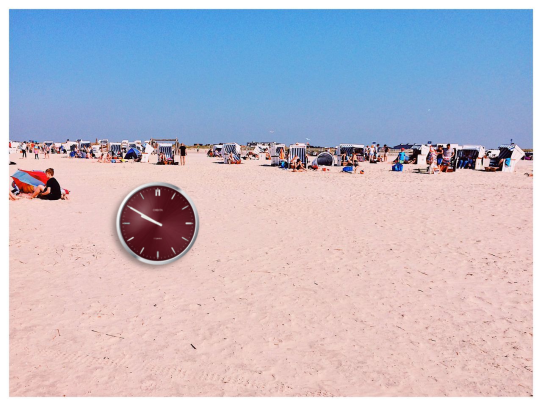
**9:50**
